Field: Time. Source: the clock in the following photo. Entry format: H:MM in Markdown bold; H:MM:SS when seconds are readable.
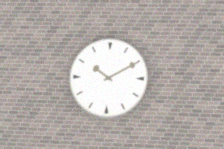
**10:10**
